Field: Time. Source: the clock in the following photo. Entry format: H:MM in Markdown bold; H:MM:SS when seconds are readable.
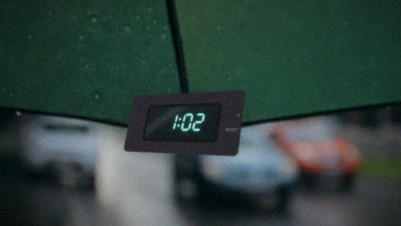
**1:02**
